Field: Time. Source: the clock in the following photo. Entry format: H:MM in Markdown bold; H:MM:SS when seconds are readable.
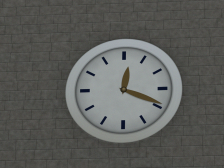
**12:19**
